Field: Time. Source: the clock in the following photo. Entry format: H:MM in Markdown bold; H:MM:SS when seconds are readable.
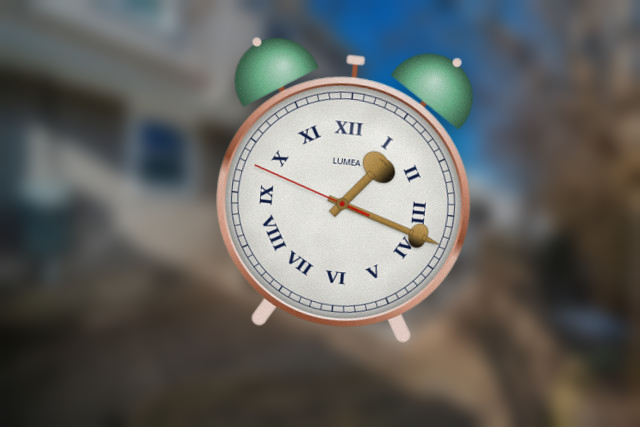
**1:17:48**
